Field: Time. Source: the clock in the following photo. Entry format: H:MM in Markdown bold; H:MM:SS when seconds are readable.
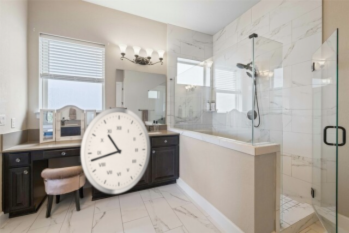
**10:43**
